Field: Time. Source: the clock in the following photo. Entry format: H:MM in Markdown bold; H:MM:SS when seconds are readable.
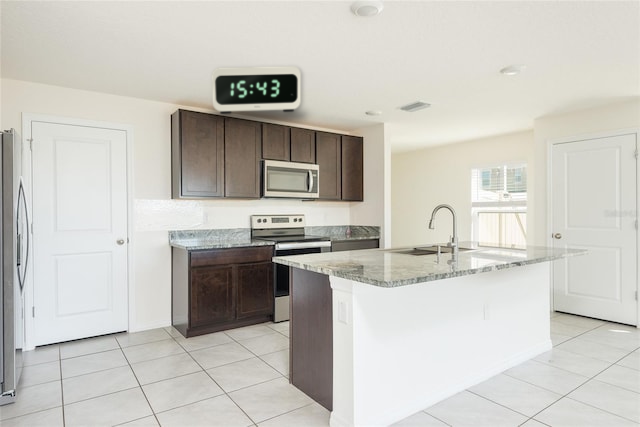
**15:43**
